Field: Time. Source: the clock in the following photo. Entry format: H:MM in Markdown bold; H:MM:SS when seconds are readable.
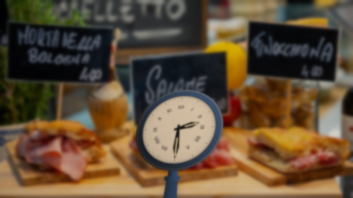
**2:30**
